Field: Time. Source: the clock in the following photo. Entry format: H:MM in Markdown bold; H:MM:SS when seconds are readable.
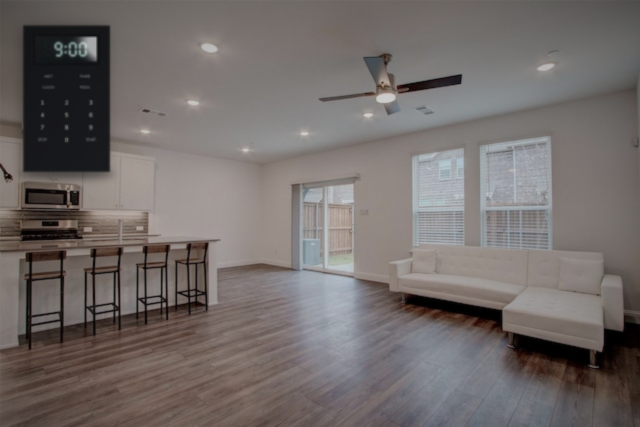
**9:00**
